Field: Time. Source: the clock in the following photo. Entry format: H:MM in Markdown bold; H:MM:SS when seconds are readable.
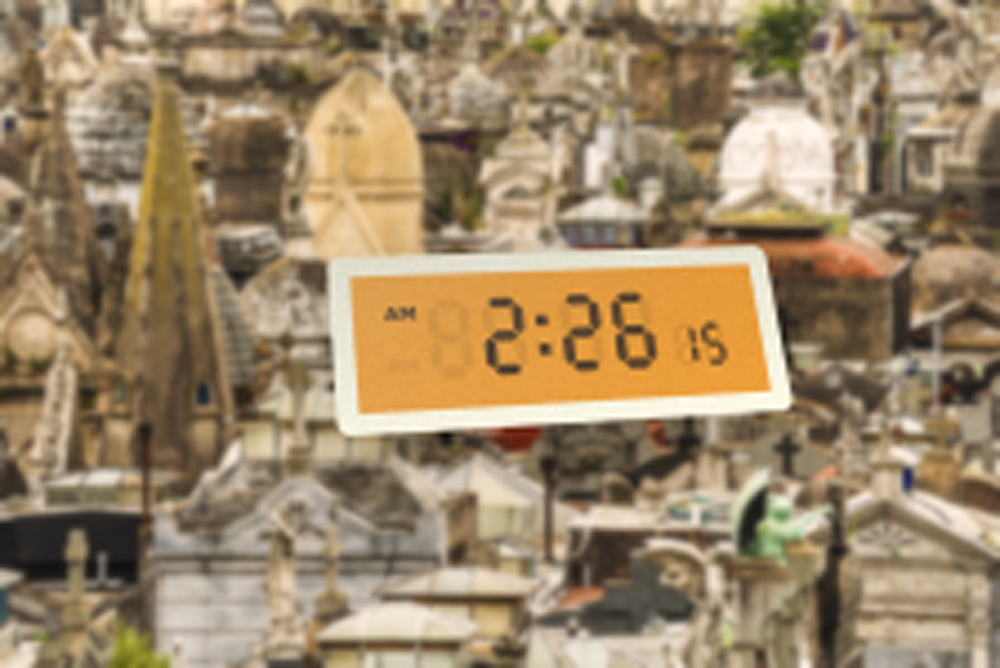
**2:26:15**
